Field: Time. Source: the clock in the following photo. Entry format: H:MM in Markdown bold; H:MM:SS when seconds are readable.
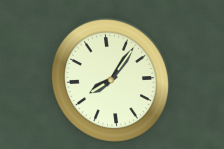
**8:07**
